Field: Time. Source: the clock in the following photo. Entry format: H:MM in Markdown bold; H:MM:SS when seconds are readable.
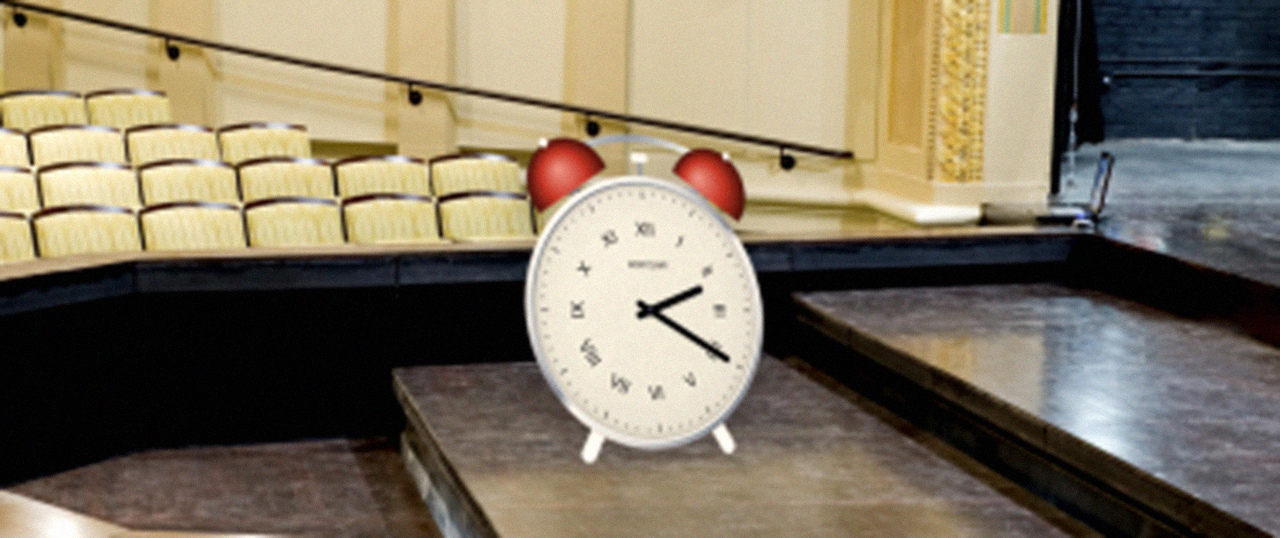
**2:20**
